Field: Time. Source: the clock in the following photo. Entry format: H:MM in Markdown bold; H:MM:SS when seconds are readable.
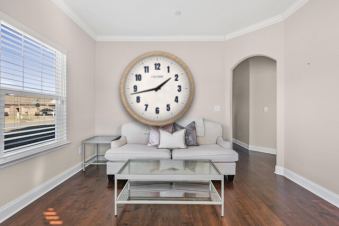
**1:43**
